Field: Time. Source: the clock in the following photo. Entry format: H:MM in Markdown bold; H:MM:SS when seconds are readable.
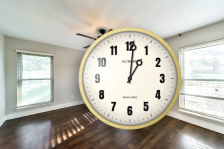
**1:01**
